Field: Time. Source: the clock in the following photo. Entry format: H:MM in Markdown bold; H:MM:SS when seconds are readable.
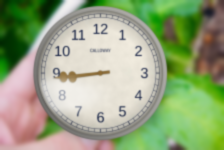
**8:44**
